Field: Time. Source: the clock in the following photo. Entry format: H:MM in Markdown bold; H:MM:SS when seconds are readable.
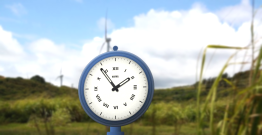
**1:54**
